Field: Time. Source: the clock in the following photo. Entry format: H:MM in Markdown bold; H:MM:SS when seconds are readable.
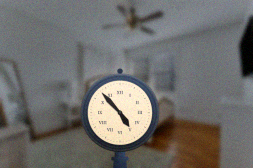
**4:53**
